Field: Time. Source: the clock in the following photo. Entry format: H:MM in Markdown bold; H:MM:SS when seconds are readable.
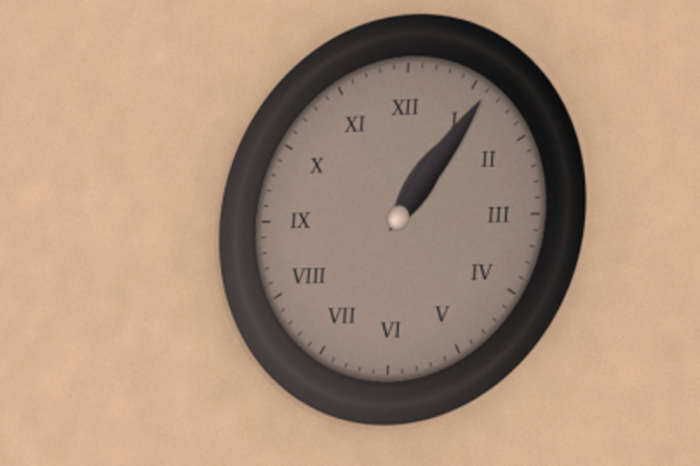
**1:06**
